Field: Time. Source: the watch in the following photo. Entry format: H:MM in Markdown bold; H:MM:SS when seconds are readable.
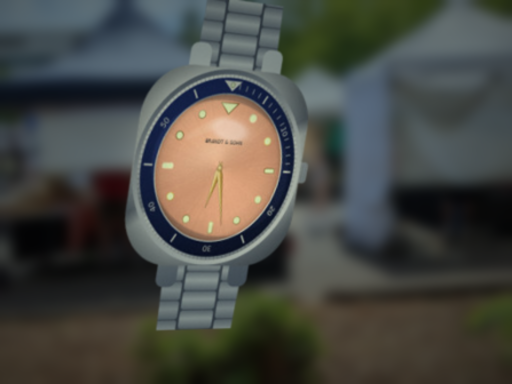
**6:28**
